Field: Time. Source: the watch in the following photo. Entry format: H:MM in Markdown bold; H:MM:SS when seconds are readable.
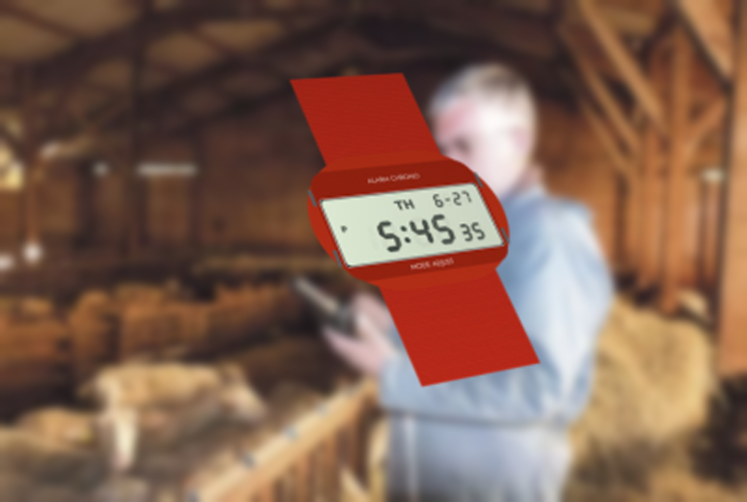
**5:45:35**
